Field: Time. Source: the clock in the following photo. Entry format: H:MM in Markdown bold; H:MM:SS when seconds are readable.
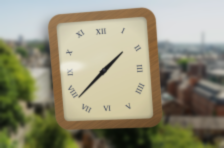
**1:38**
